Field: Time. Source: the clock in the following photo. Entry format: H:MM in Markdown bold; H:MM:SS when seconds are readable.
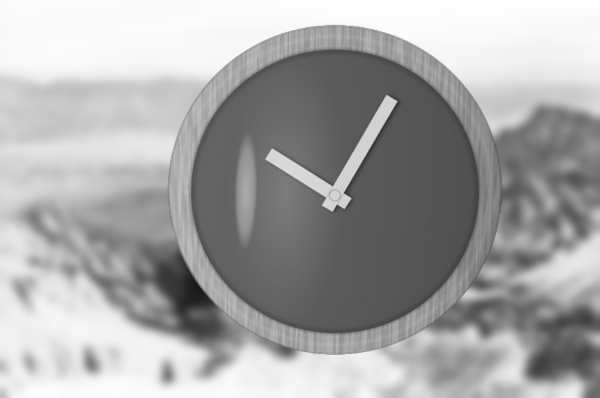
**10:05**
